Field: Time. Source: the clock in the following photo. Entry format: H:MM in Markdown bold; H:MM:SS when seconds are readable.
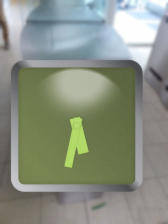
**5:32**
